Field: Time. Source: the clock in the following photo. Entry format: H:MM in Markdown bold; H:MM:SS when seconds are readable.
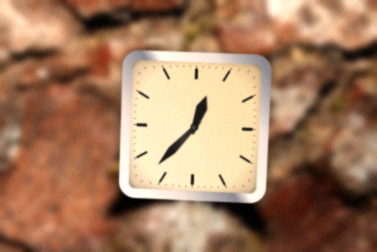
**12:37**
